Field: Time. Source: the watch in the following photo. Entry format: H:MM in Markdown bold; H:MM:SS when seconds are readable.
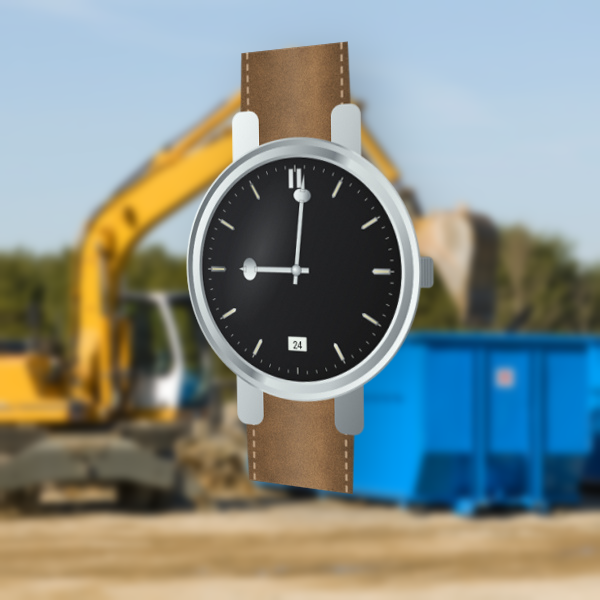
**9:01**
